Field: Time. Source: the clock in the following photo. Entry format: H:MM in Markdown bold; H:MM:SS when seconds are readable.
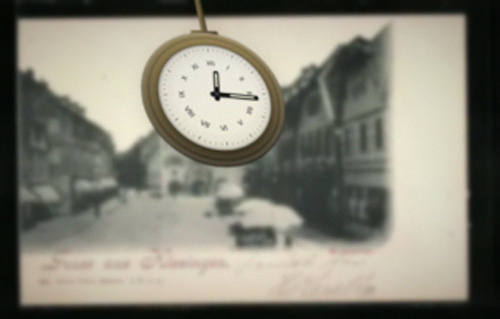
**12:16**
